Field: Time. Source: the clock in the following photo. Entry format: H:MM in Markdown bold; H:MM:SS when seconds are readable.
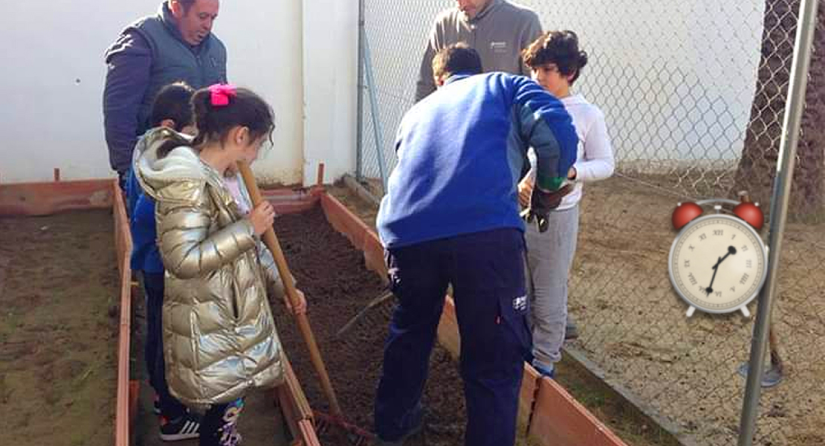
**1:33**
